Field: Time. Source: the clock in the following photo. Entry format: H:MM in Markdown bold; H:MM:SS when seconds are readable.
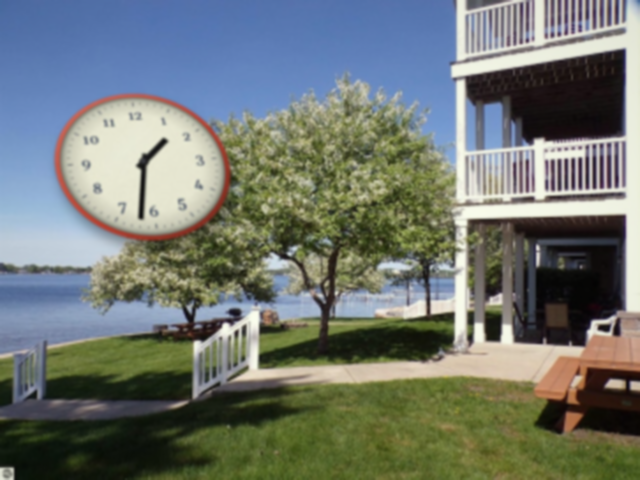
**1:32**
